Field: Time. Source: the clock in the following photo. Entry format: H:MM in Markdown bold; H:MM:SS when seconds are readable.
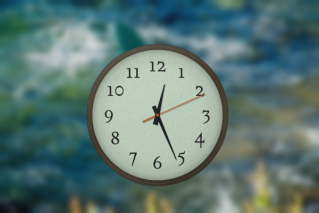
**12:26:11**
